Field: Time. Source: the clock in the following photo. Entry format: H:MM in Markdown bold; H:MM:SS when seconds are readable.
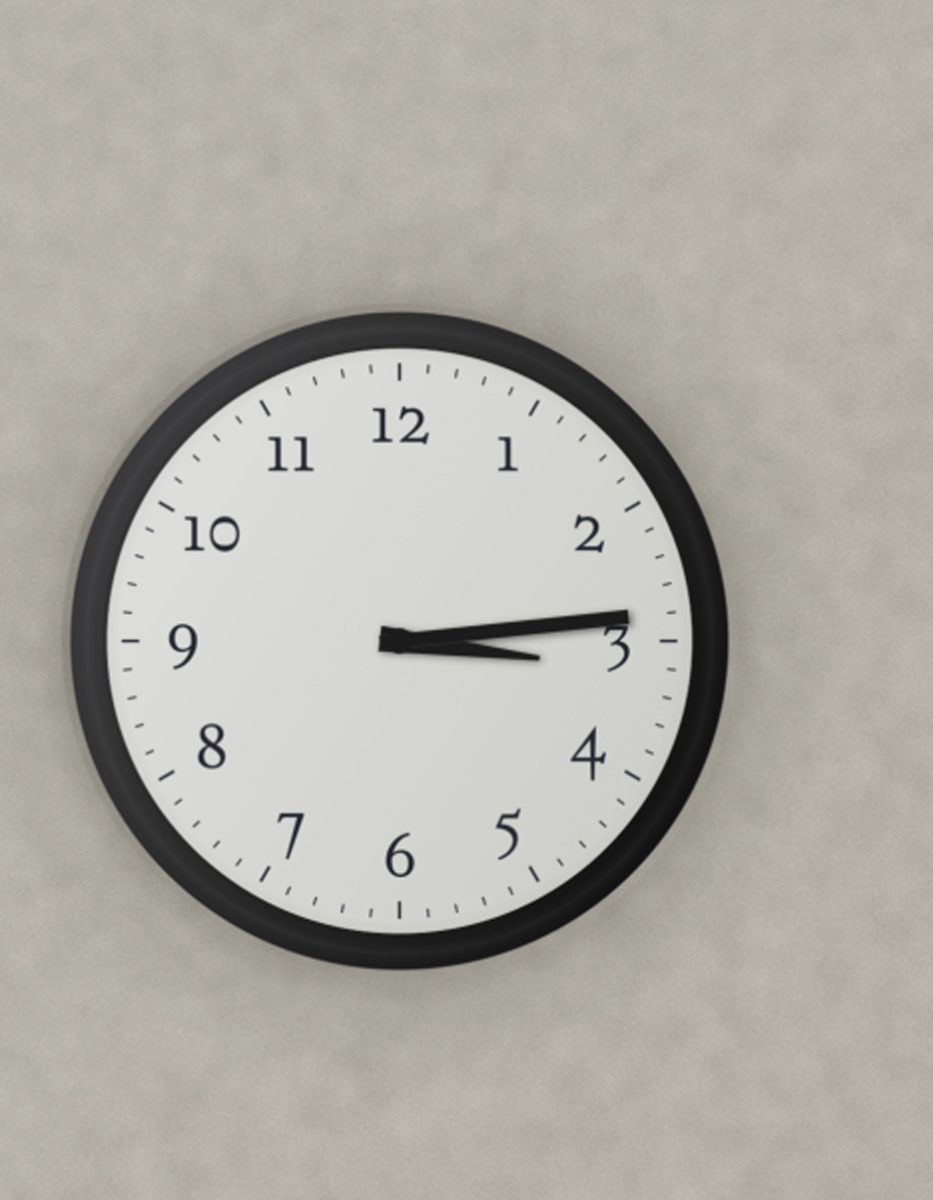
**3:14**
